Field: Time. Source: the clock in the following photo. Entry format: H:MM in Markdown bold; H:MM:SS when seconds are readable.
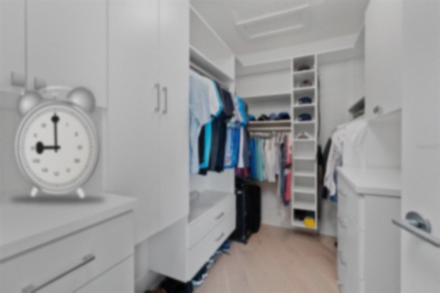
**9:00**
